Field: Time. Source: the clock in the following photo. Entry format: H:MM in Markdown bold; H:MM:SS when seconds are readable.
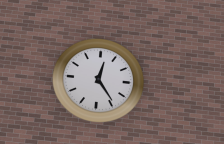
**12:24**
